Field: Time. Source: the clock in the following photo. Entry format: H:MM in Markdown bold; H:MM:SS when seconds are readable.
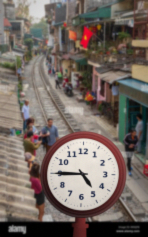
**4:45**
